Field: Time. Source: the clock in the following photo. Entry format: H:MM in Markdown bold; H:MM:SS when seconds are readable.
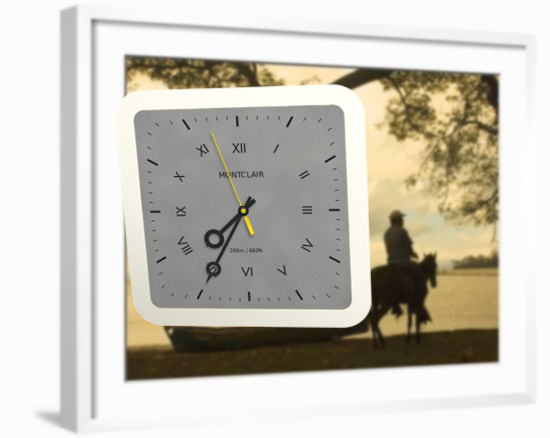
**7:34:57**
